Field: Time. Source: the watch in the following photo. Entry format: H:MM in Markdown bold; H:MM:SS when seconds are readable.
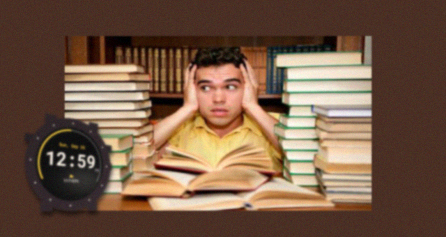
**12:59**
